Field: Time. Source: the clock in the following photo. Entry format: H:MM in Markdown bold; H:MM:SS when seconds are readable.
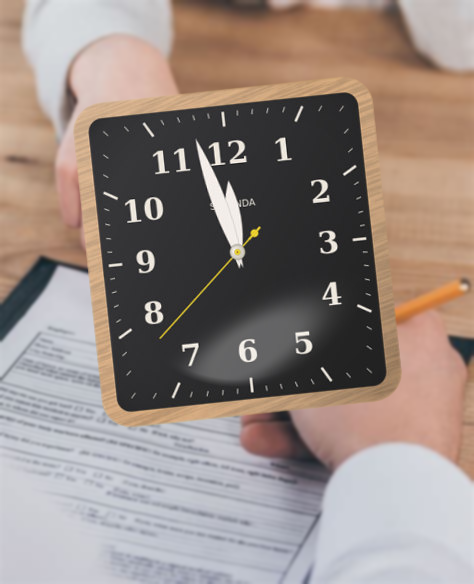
**11:57:38**
